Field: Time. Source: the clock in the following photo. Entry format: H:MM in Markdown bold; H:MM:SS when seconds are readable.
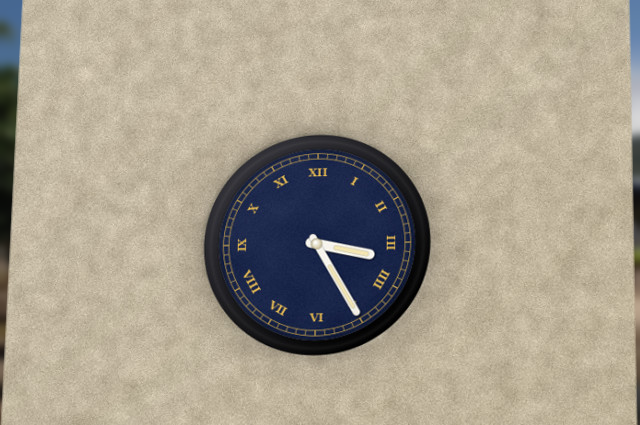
**3:25**
